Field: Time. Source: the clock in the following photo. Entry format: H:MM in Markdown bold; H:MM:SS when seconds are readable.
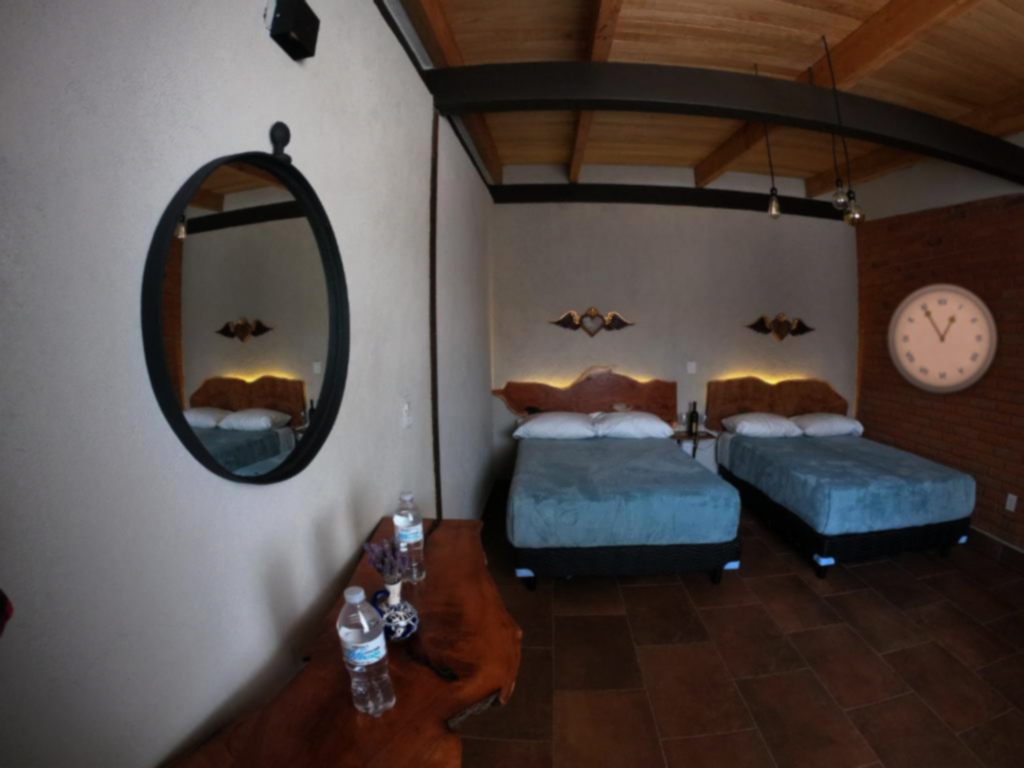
**12:55**
